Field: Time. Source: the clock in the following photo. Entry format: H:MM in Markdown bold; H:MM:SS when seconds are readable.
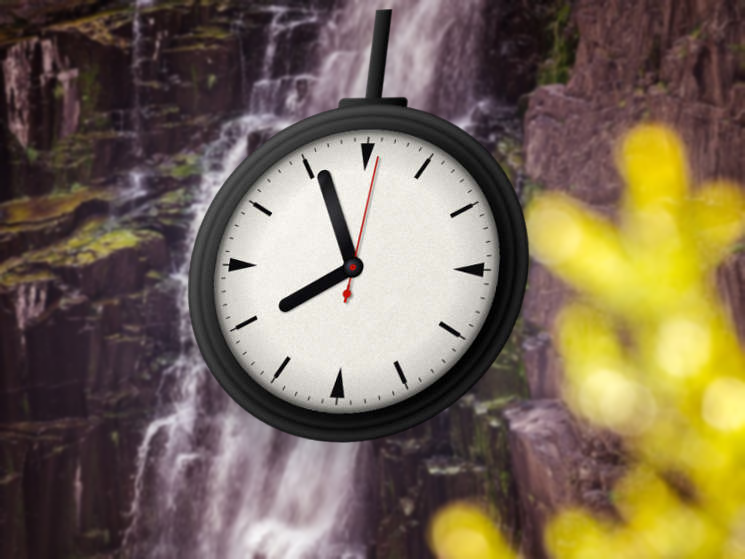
**7:56:01**
